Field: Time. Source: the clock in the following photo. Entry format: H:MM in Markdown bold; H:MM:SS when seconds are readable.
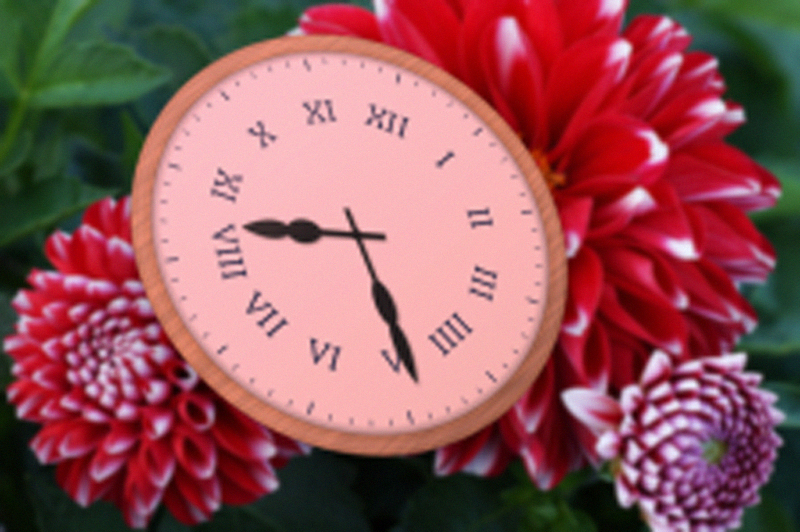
**8:24**
